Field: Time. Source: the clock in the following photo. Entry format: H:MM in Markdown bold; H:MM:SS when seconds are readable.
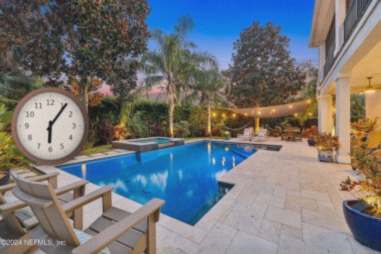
**6:06**
